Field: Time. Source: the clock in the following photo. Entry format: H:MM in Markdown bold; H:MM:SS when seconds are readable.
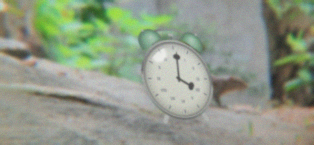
**4:01**
